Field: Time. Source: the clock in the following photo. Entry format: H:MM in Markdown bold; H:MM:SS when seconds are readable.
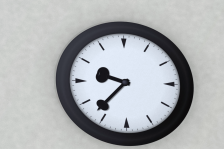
**9:37**
